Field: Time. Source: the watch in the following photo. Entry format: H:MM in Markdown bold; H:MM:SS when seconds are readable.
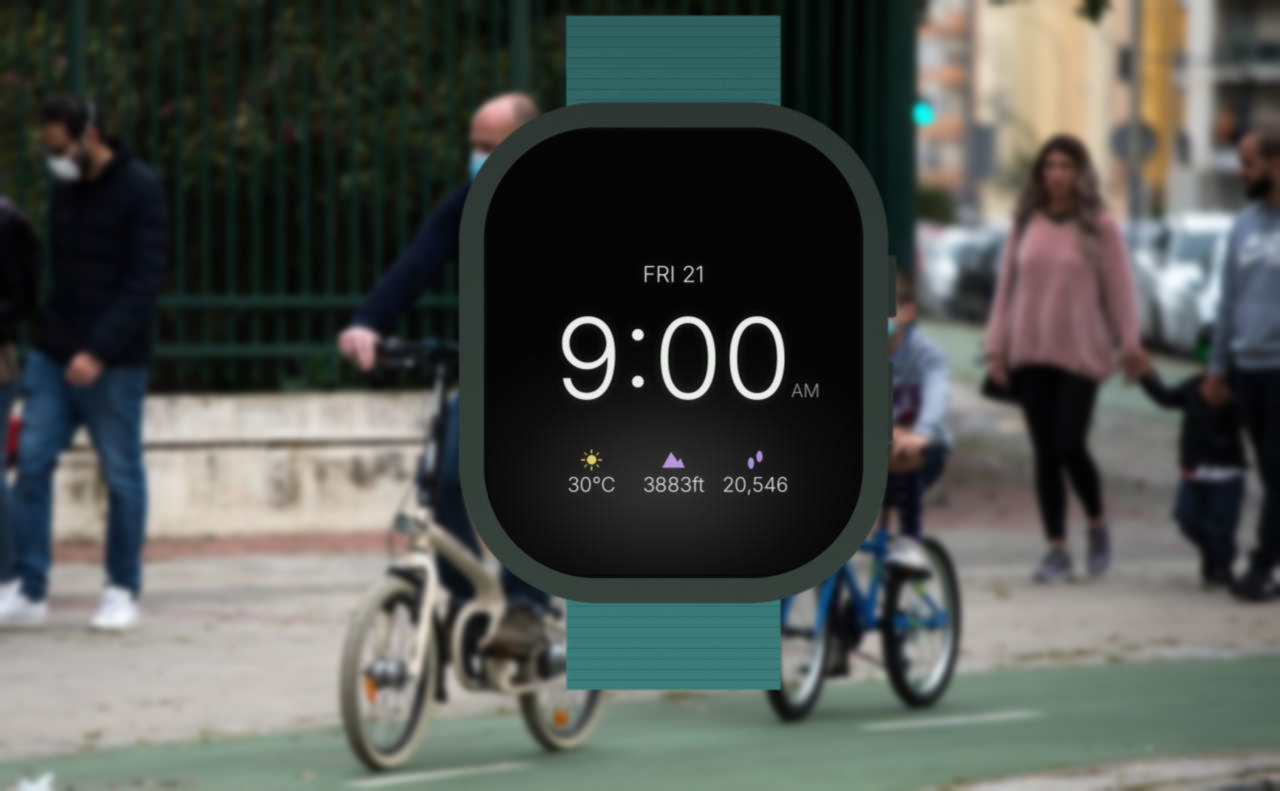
**9:00**
